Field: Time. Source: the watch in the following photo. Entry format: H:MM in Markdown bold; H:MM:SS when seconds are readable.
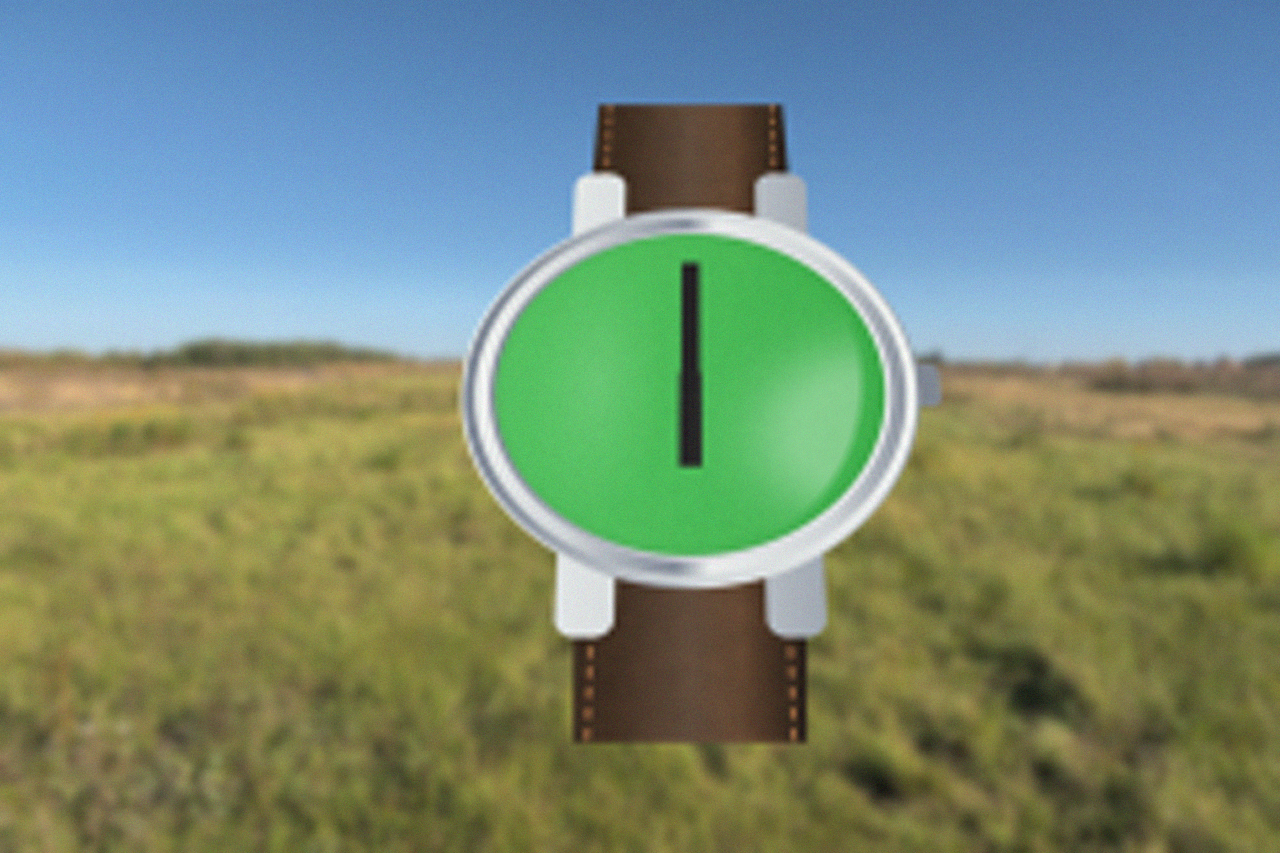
**6:00**
